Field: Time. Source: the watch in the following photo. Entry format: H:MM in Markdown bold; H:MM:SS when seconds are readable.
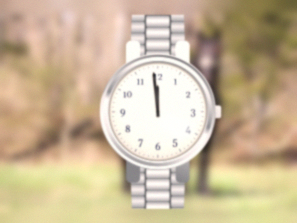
**11:59**
